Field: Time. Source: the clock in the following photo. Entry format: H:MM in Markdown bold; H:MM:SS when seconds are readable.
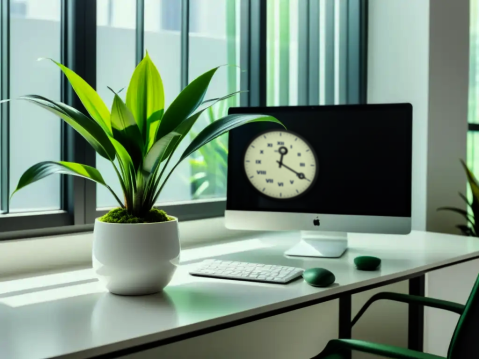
**12:20**
